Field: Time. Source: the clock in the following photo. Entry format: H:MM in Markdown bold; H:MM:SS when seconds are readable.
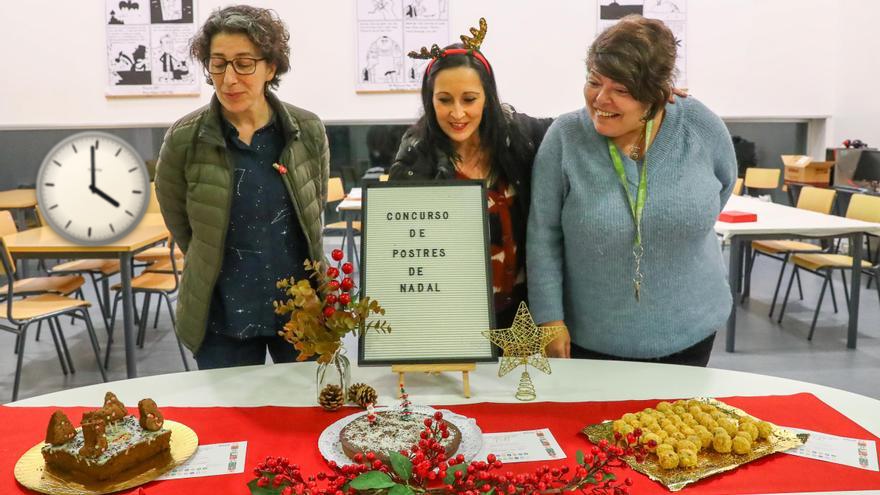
**3:59**
